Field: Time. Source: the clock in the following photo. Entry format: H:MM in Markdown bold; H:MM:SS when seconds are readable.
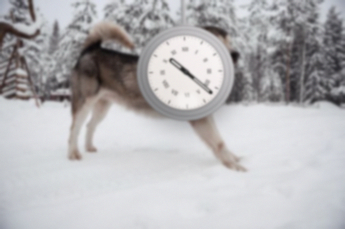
**10:22**
